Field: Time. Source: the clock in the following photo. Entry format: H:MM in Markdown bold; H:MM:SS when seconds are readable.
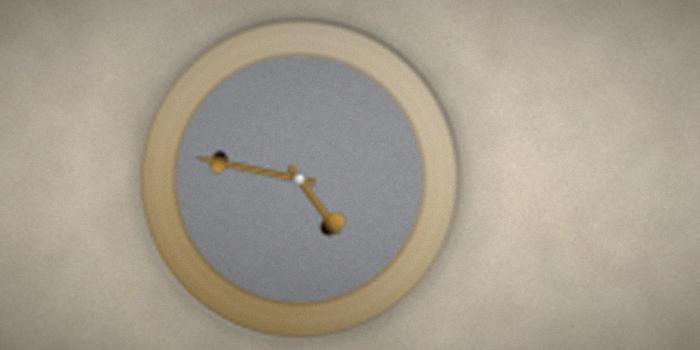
**4:47**
